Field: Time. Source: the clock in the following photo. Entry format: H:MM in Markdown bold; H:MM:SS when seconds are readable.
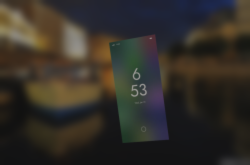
**6:53**
